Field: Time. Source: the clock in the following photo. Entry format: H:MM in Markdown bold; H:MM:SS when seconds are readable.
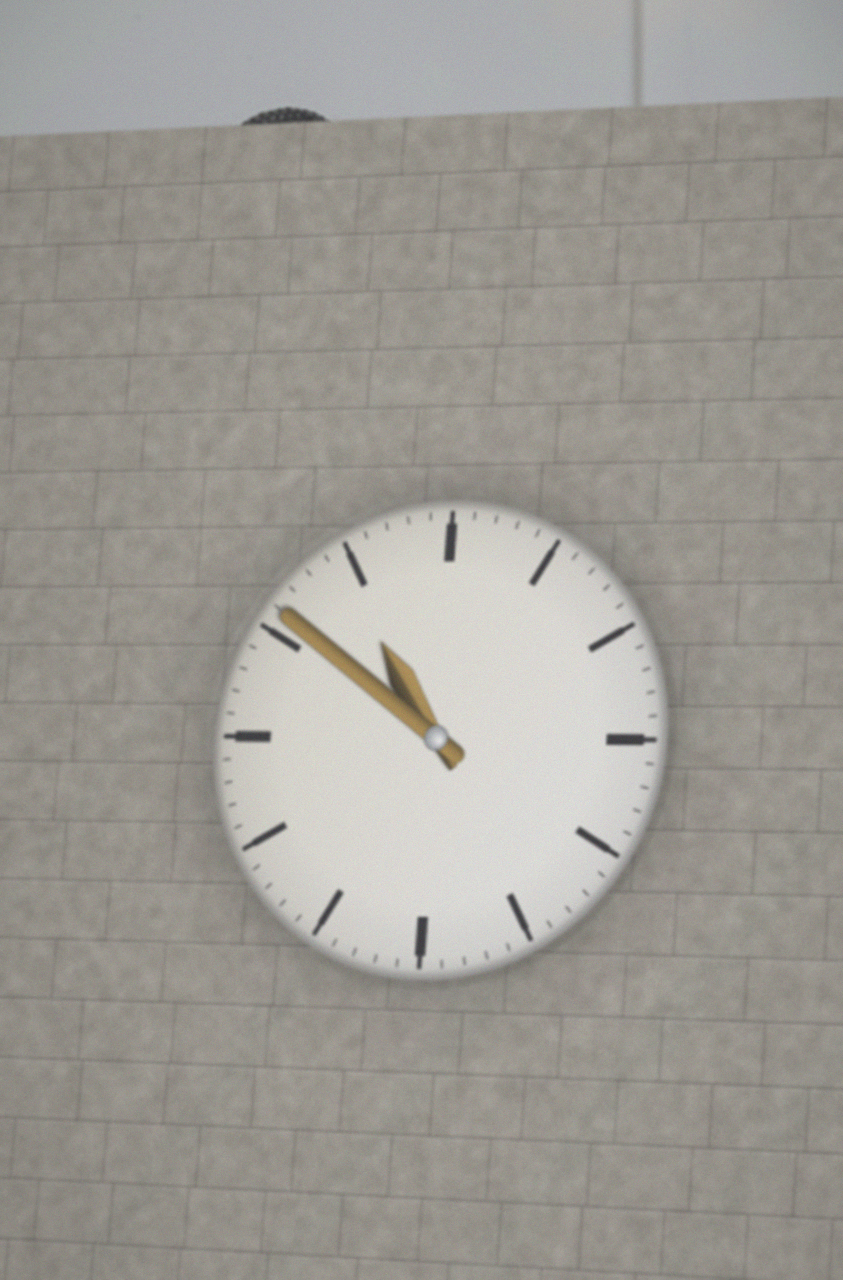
**10:51**
